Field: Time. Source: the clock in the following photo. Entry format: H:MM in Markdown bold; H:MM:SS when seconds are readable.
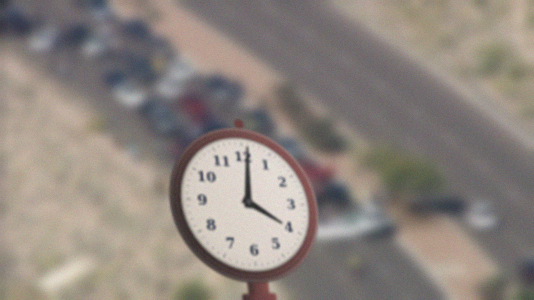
**4:01**
